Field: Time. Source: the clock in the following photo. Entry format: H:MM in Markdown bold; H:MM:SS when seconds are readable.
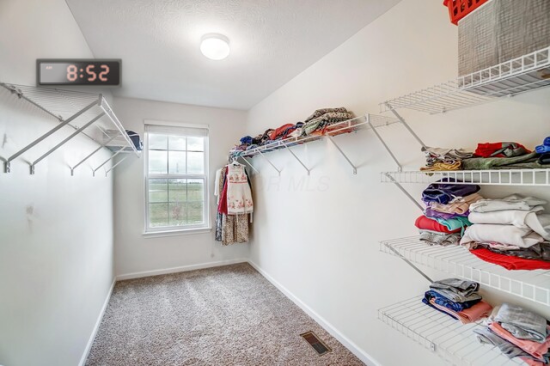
**8:52**
